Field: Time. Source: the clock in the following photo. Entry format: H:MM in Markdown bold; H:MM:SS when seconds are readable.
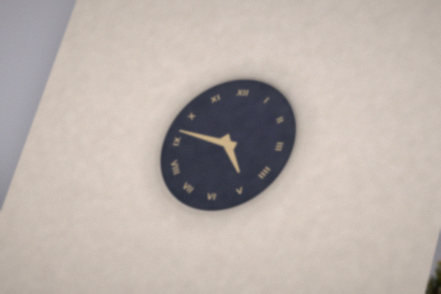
**4:47**
